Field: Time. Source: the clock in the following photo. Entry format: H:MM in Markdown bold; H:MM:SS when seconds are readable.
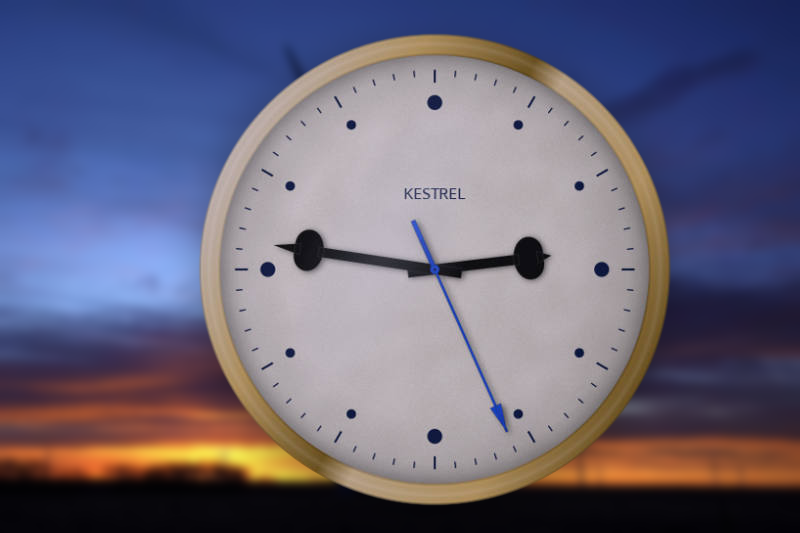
**2:46:26**
